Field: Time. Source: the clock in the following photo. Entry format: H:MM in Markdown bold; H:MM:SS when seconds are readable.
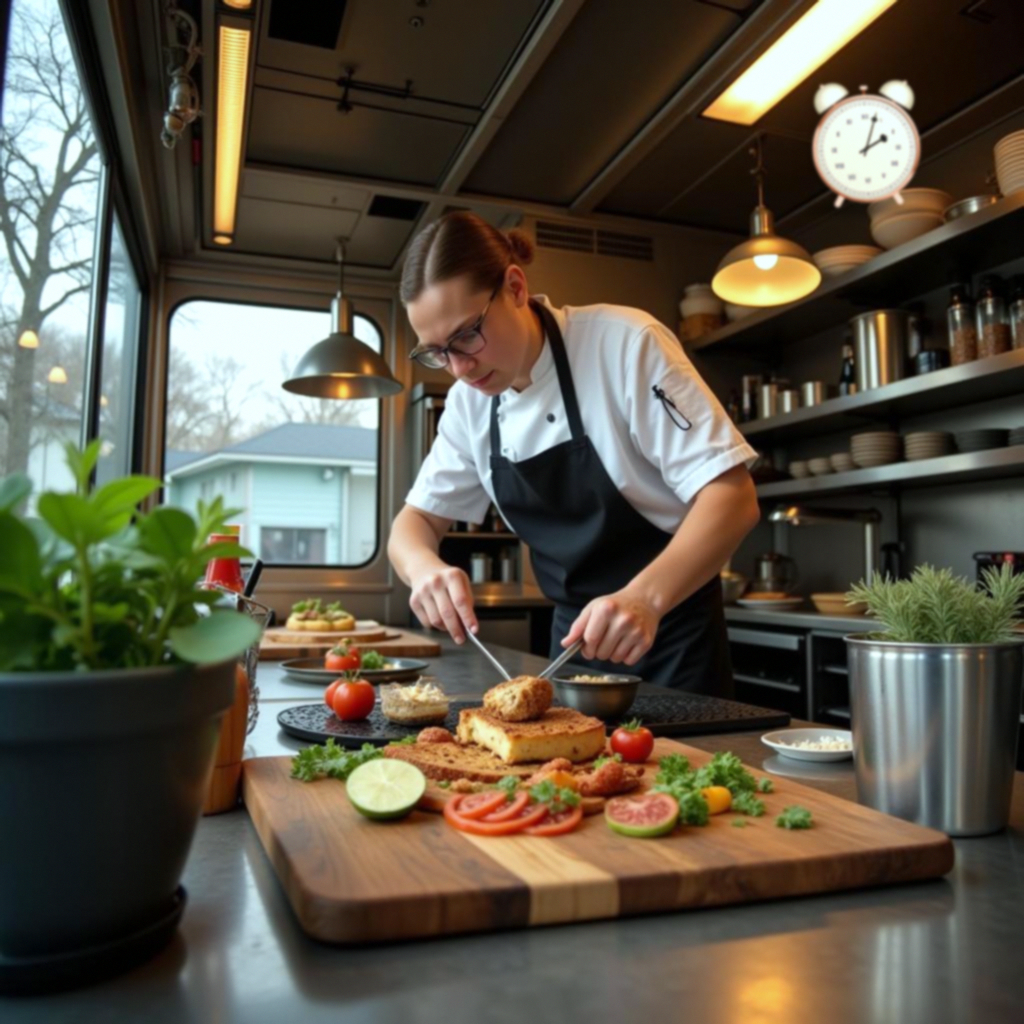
**2:03**
